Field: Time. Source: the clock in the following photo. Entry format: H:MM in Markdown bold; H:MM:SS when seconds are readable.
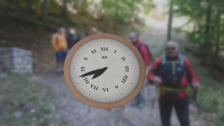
**7:42**
